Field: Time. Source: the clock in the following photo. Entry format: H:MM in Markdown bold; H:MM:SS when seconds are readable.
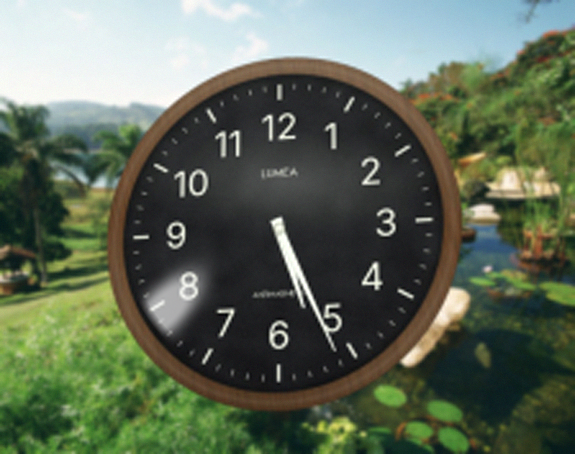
**5:26**
